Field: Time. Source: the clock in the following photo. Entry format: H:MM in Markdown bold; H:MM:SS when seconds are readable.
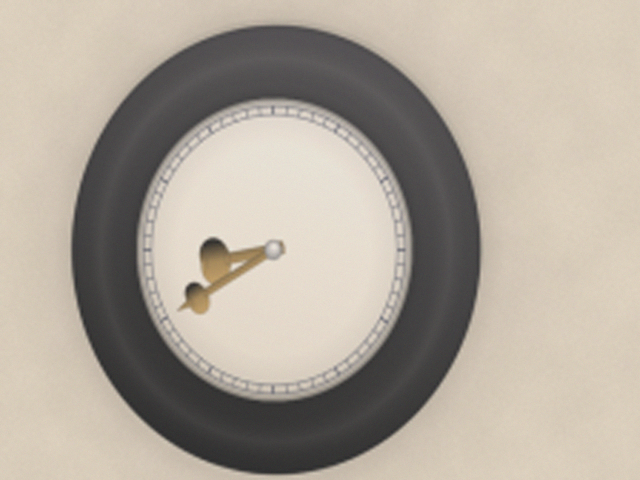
**8:40**
